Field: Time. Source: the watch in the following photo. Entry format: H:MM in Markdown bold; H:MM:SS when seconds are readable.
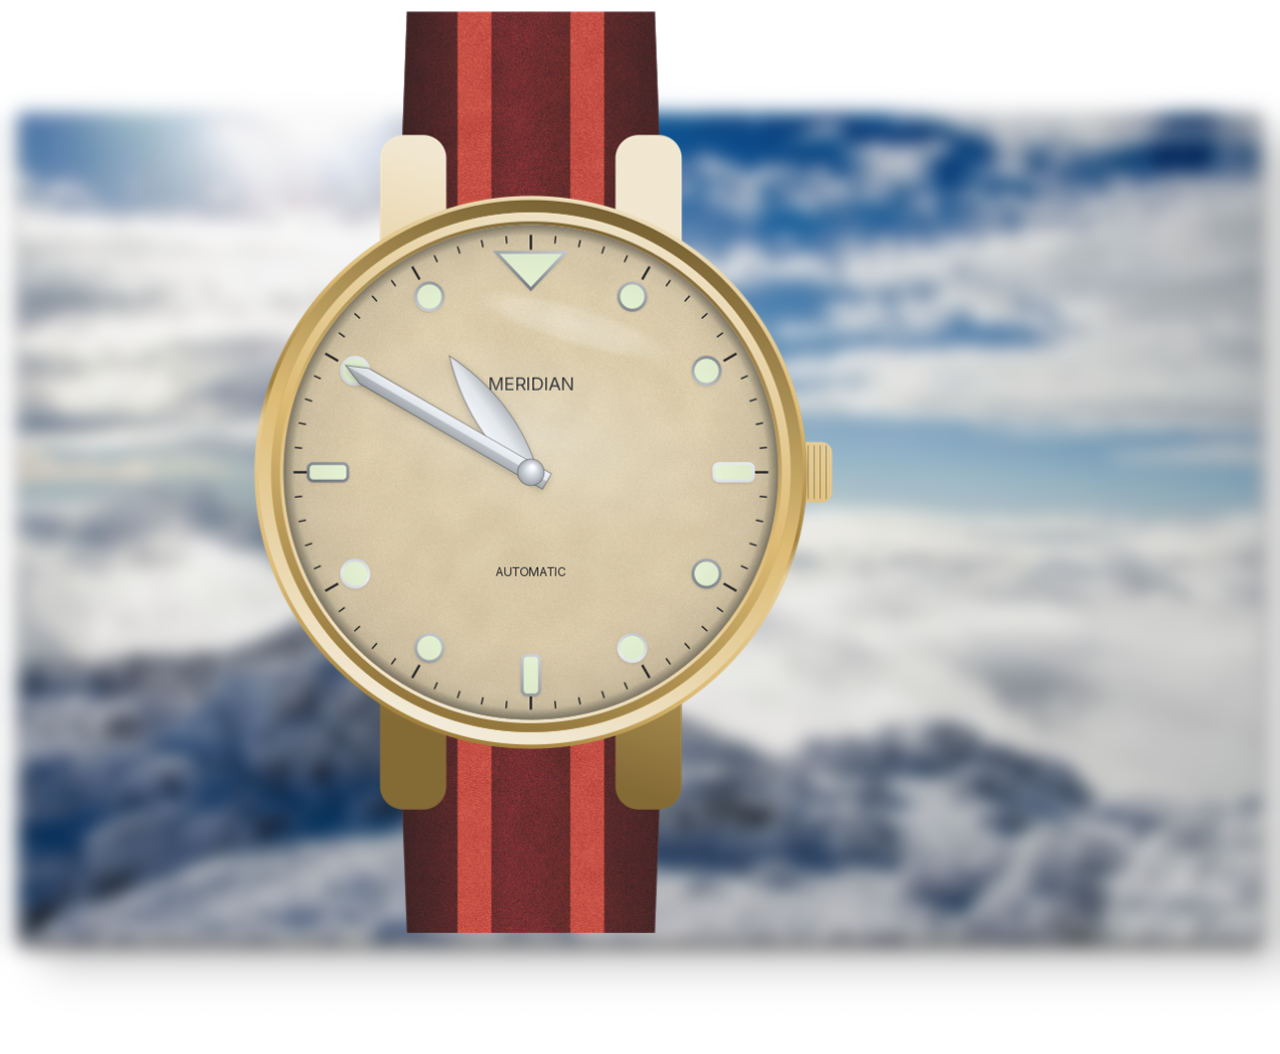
**10:50**
